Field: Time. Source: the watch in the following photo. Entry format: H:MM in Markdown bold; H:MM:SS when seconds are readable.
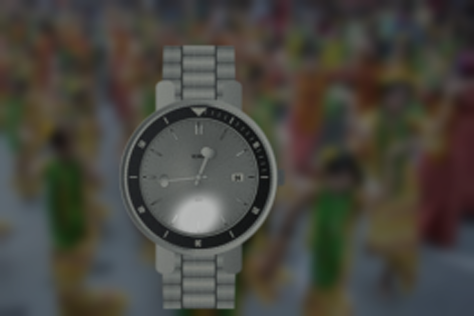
**12:44**
